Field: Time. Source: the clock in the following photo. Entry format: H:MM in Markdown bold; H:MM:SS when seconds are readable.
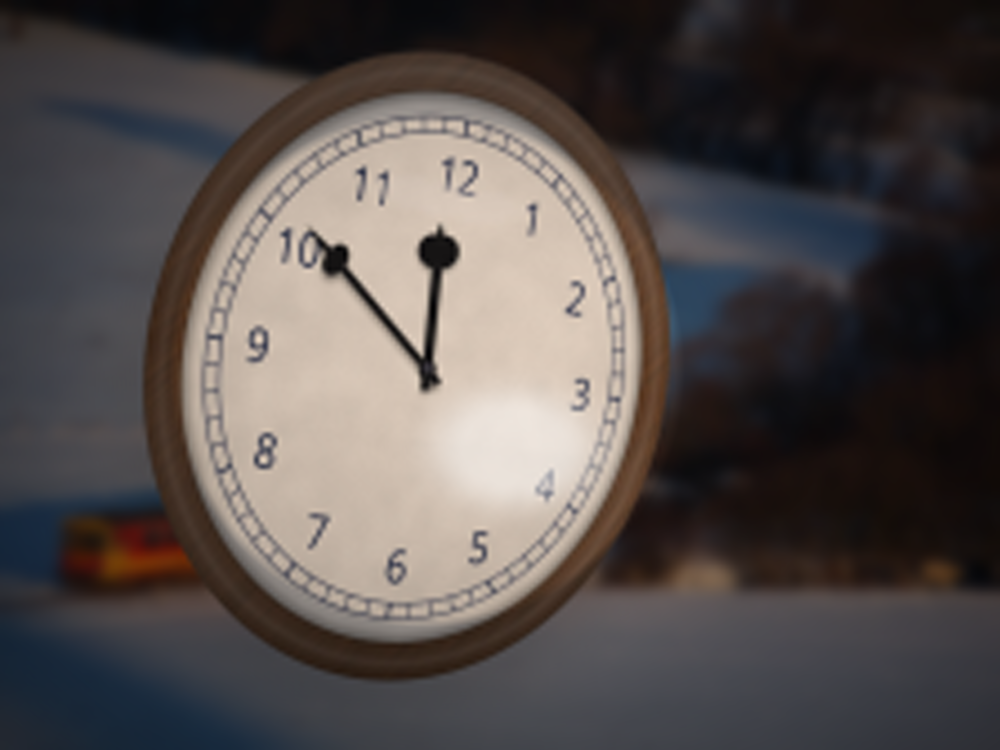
**11:51**
